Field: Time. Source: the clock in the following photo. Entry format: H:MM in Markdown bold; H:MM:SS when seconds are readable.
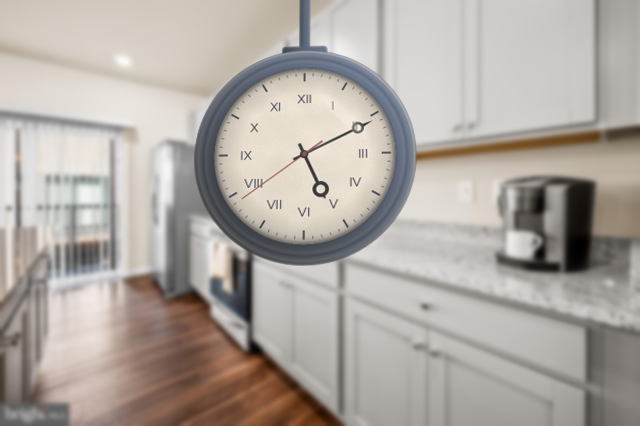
**5:10:39**
